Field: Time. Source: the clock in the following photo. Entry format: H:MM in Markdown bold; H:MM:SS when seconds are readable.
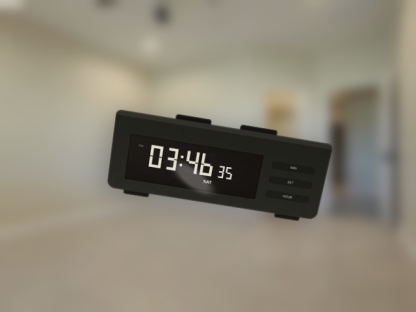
**3:46:35**
